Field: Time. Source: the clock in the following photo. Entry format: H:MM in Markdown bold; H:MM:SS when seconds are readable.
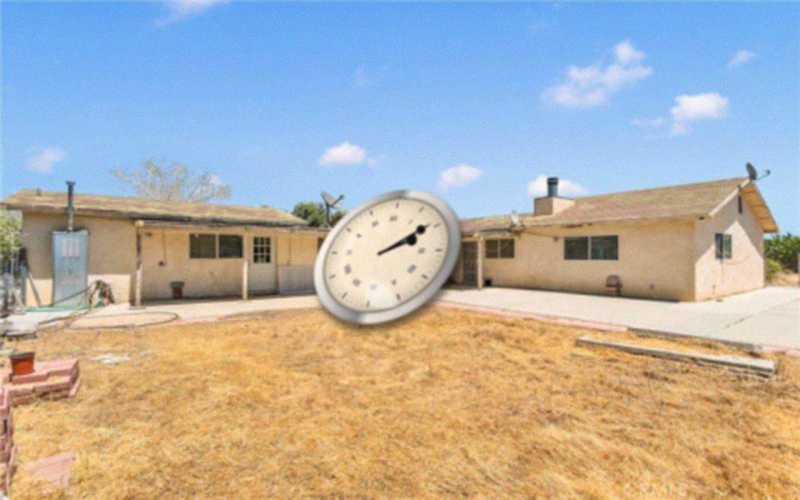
**2:09**
